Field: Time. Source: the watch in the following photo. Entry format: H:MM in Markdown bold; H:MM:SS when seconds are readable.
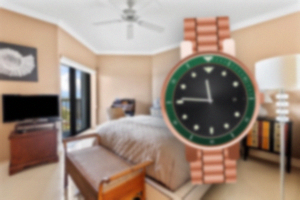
**11:46**
